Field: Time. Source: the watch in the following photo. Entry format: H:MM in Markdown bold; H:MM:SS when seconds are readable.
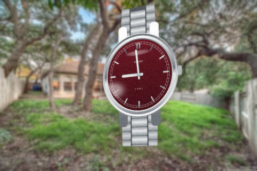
**8:59**
